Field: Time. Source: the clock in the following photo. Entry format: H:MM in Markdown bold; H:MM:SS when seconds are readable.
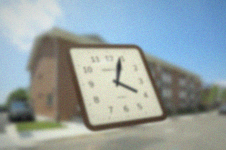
**4:04**
